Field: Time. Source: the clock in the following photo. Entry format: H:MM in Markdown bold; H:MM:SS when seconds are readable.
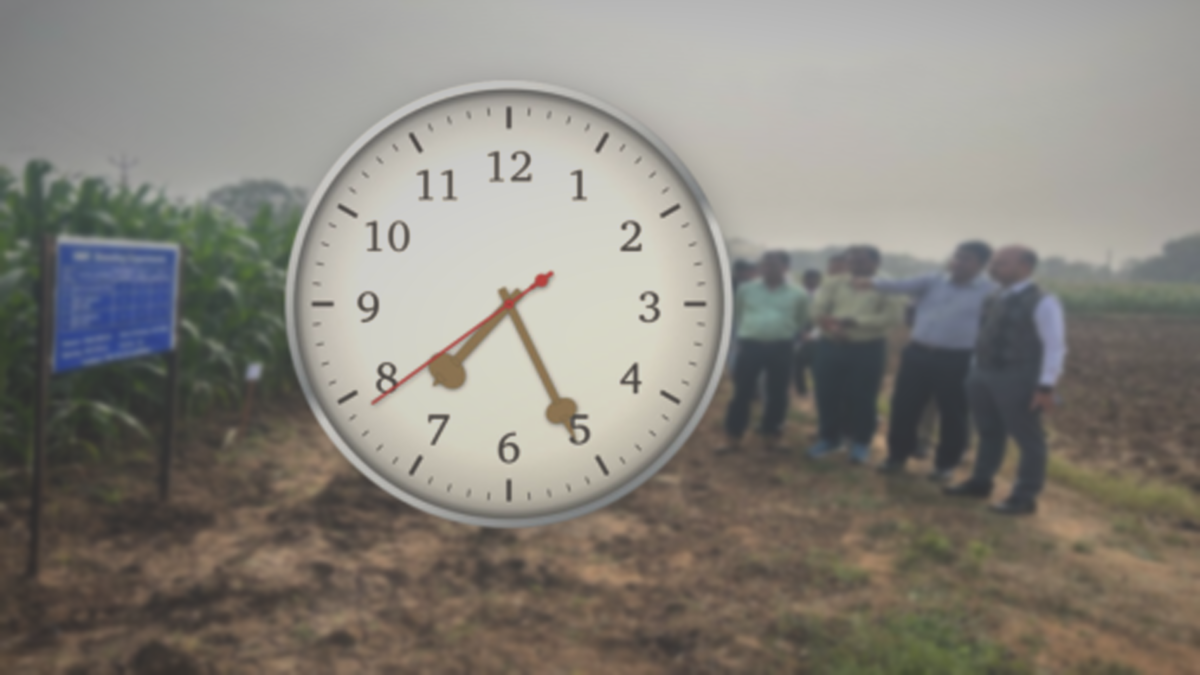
**7:25:39**
